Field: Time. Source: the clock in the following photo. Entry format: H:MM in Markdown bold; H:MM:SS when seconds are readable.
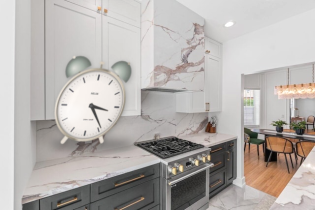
**3:24**
